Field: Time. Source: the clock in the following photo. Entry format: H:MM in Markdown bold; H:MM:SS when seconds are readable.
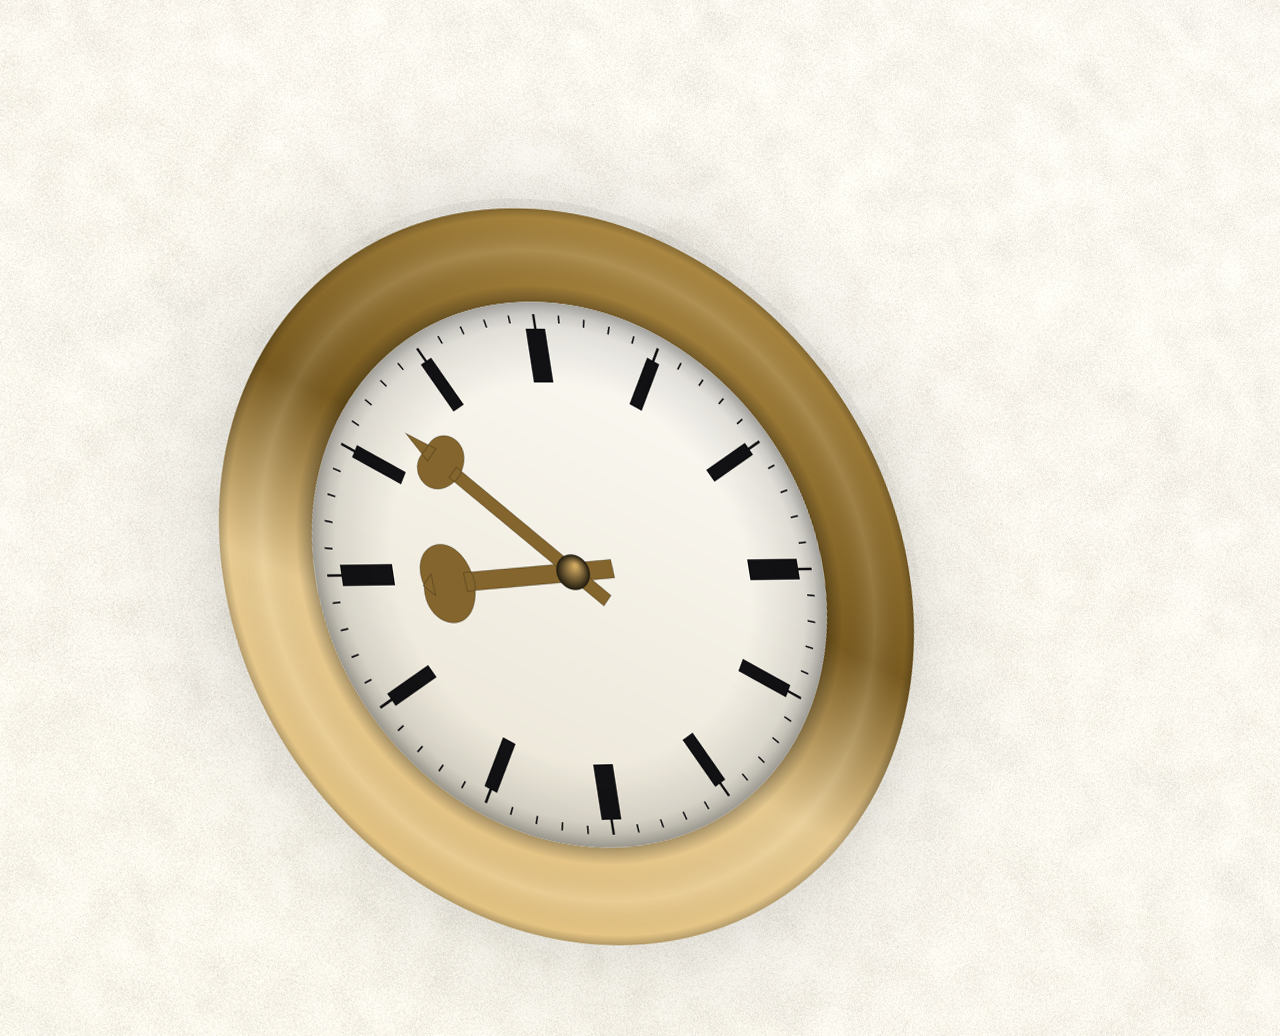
**8:52**
